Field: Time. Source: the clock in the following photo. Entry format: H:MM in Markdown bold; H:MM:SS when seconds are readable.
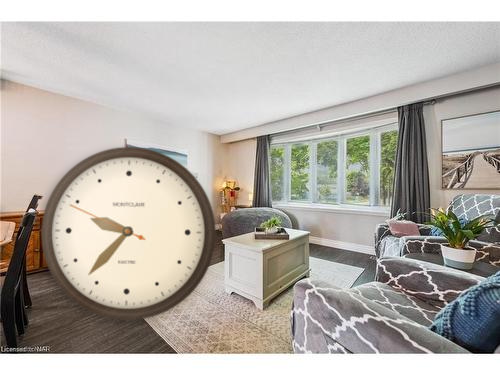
**9:36:49**
